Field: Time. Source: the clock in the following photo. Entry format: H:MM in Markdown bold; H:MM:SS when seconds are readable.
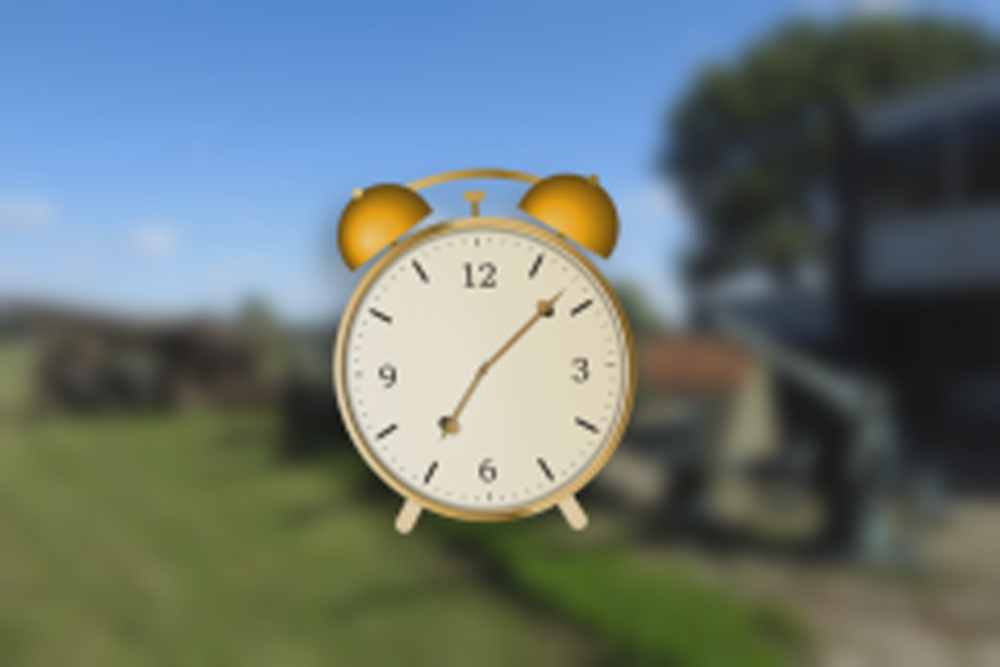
**7:08**
